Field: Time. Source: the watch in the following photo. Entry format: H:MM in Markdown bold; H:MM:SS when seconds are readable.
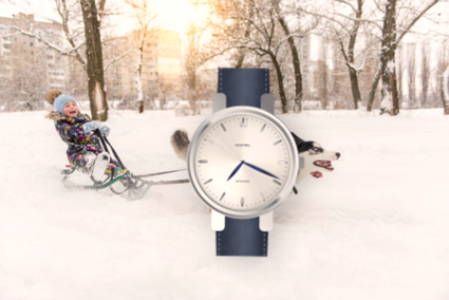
**7:19**
